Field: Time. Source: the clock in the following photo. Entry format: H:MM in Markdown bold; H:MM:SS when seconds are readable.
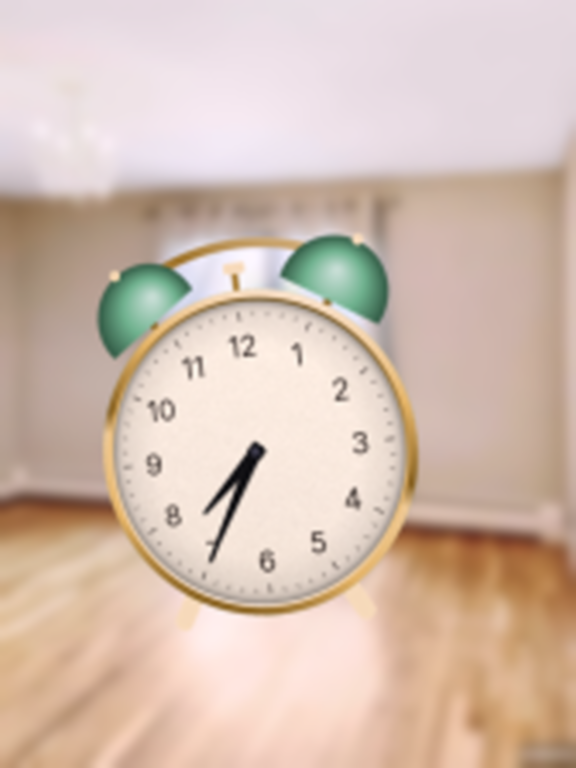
**7:35**
